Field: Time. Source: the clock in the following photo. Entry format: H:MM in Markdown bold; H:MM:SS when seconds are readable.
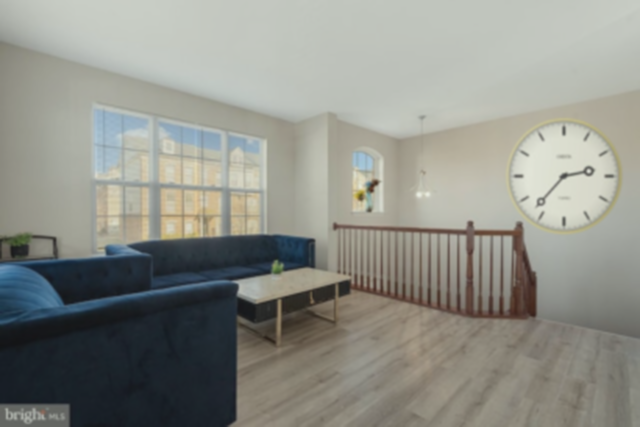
**2:37**
